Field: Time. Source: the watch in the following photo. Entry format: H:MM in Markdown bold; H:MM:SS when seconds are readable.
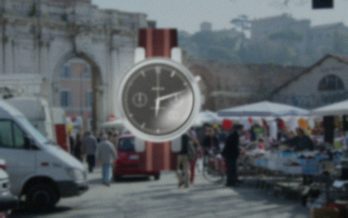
**6:12**
